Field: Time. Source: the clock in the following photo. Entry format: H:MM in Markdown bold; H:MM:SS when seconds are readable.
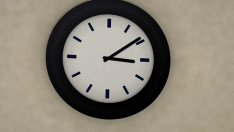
**3:09**
